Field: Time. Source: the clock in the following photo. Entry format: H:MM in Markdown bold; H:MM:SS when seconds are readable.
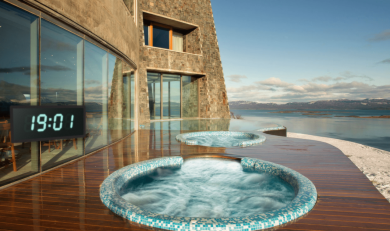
**19:01**
